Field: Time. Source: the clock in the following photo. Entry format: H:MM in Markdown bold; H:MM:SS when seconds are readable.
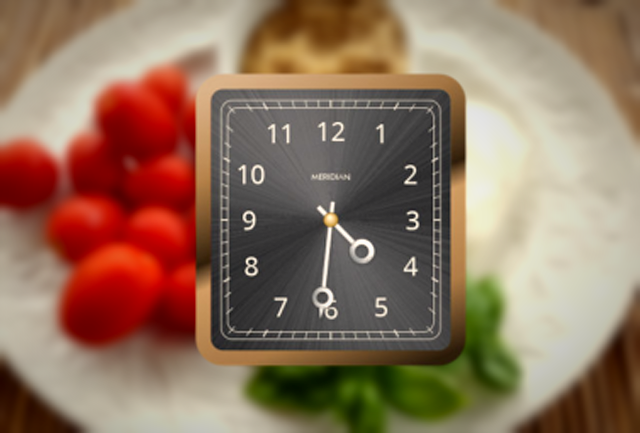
**4:31**
